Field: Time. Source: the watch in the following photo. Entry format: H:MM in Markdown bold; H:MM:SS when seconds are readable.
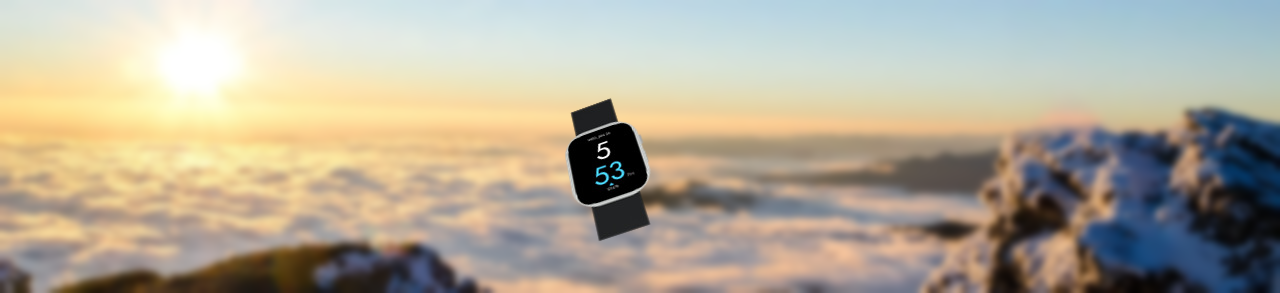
**5:53**
